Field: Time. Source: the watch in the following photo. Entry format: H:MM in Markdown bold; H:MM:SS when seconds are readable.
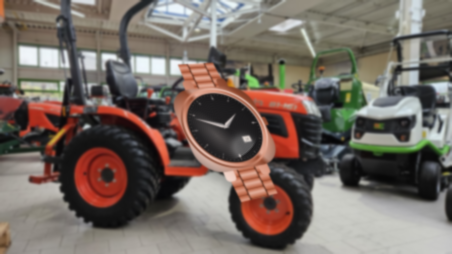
**1:49**
